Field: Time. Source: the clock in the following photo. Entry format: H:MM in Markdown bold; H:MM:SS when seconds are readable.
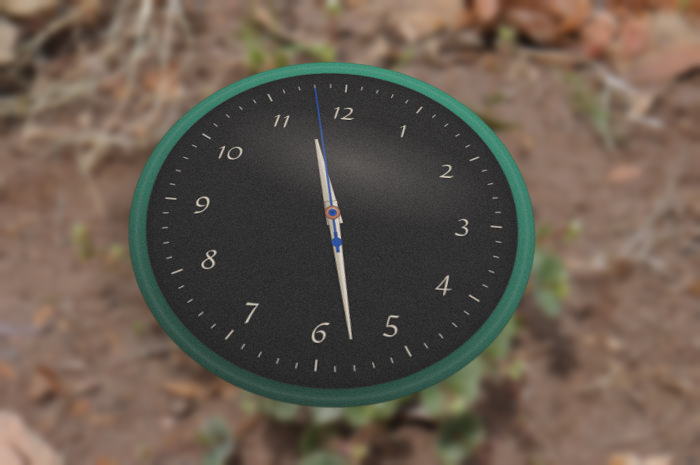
**11:27:58**
